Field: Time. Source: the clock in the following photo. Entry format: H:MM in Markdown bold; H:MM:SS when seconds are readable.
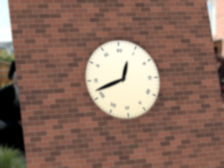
**12:42**
